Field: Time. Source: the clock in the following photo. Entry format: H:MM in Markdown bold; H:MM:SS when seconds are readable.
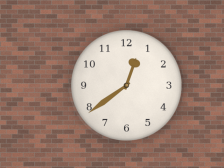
**12:39**
